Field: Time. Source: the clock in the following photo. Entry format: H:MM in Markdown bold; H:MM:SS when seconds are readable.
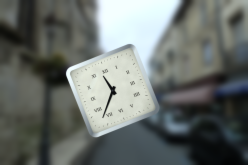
**11:37**
